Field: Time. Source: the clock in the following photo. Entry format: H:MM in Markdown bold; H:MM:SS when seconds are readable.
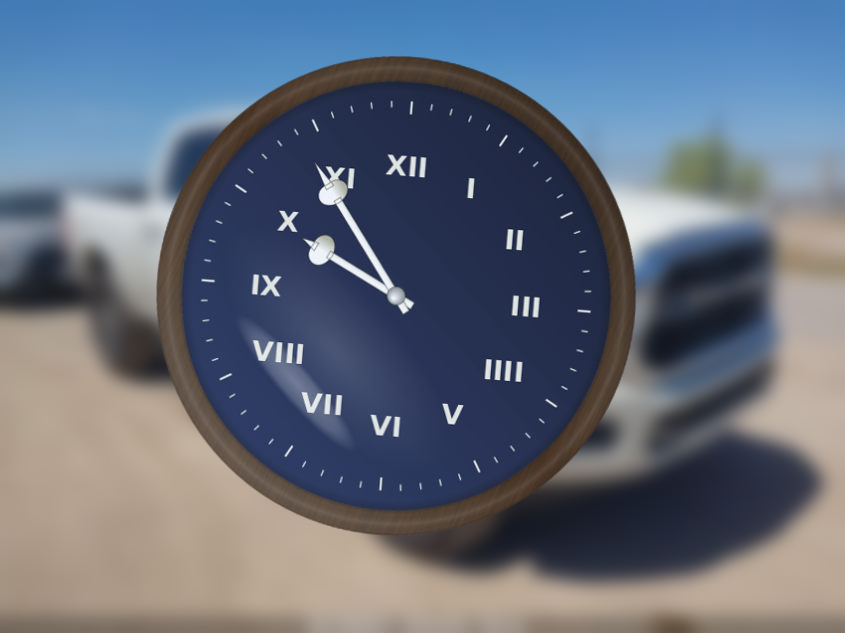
**9:54**
